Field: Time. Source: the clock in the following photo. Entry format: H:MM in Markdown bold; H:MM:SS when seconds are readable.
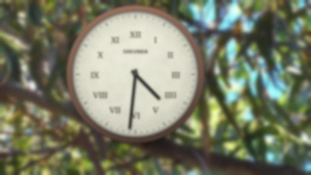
**4:31**
